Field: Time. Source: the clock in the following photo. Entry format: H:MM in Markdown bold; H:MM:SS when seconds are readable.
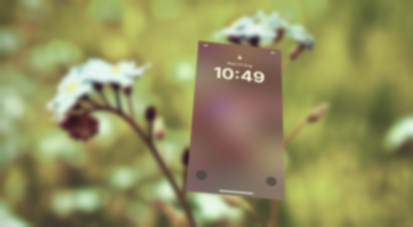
**10:49**
